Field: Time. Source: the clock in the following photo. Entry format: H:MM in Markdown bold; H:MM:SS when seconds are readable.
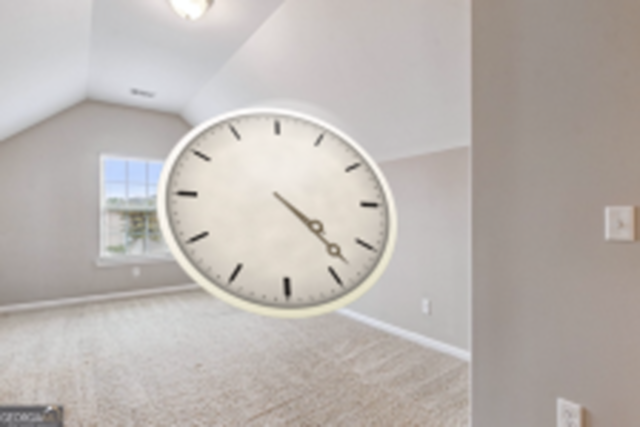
**4:23**
